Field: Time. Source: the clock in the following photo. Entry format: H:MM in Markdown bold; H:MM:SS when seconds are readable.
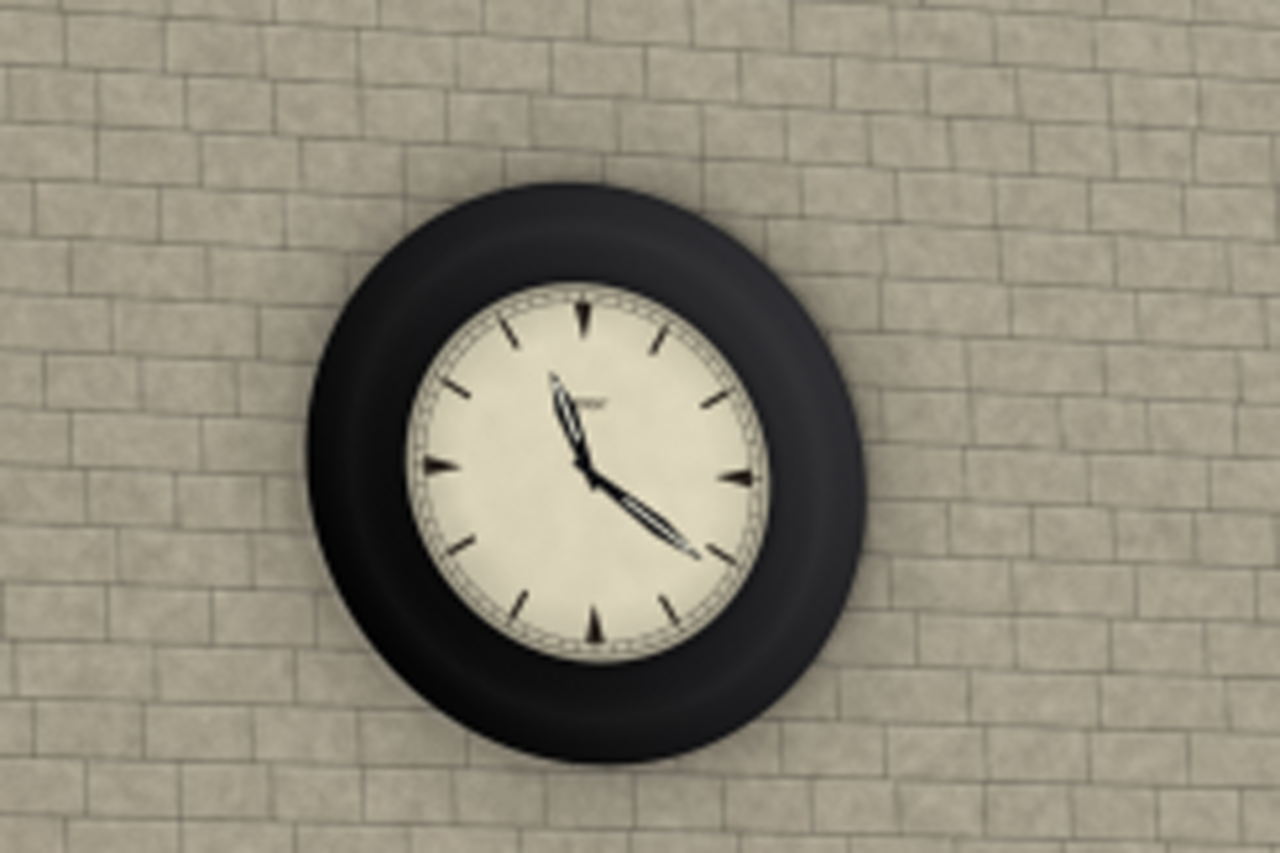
**11:21**
